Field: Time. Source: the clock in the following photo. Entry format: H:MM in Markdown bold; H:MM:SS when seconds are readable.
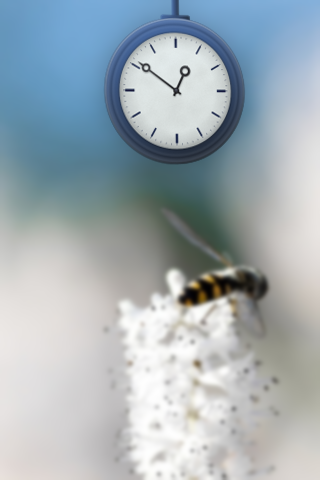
**12:51**
